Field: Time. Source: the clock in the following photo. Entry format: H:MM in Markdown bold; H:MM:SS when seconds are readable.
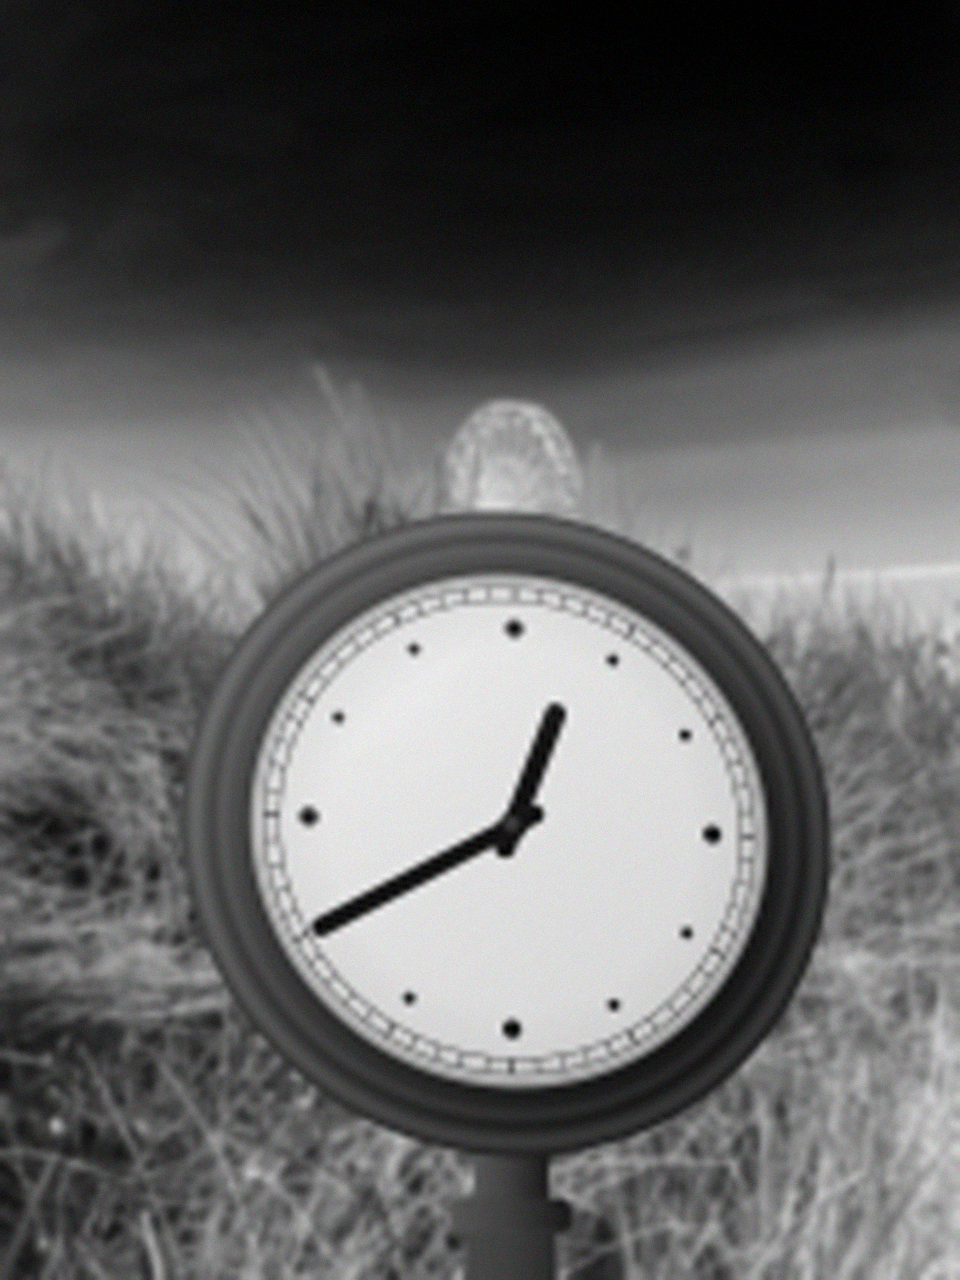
**12:40**
